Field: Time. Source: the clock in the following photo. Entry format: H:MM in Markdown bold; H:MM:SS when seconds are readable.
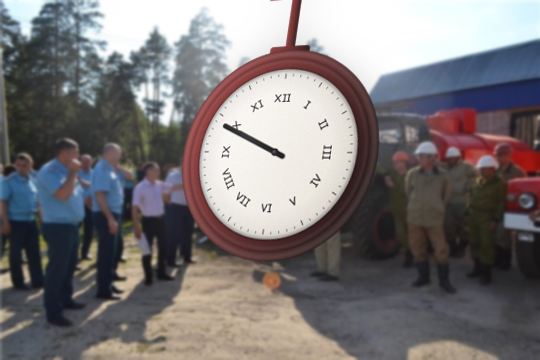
**9:49**
